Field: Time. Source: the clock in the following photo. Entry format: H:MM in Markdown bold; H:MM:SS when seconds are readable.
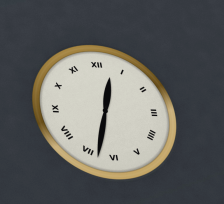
**12:33**
